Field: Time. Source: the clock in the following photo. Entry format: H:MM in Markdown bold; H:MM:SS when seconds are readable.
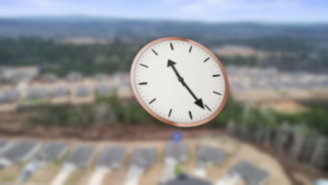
**11:26**
